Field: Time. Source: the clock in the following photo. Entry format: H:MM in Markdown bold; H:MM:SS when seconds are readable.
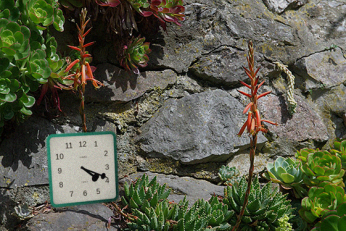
**4:19**
